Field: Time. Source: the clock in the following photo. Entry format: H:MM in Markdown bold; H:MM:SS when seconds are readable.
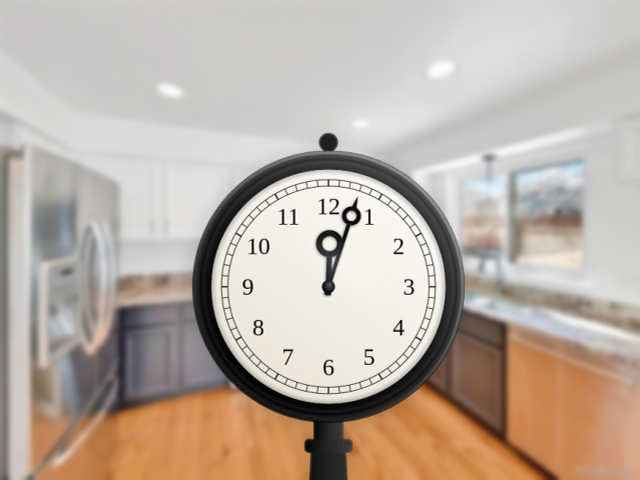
**12:03**
